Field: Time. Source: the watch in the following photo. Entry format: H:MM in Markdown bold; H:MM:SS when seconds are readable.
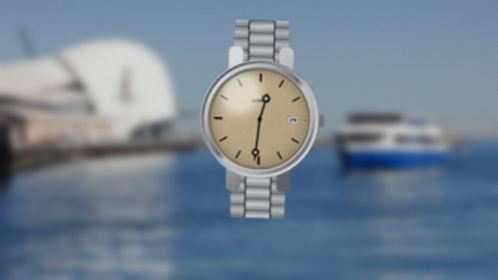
**12:31**
